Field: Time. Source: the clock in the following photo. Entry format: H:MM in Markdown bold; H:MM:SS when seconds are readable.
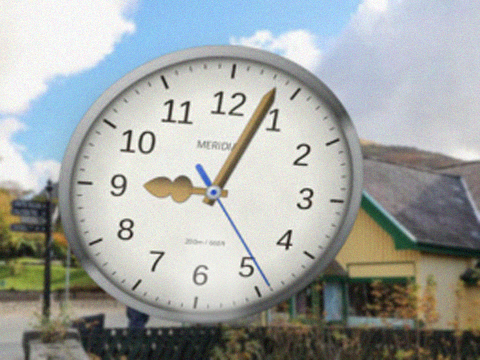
**9:03:24**
